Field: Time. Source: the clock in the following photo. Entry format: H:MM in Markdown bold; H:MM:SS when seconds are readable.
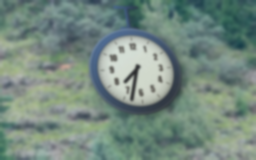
**7:33**
